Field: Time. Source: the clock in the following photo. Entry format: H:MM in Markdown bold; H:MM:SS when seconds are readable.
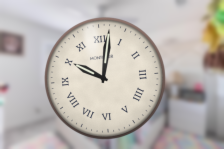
**10:02**
